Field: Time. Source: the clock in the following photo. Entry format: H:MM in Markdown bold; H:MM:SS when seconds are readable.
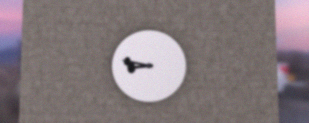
**8:47**
